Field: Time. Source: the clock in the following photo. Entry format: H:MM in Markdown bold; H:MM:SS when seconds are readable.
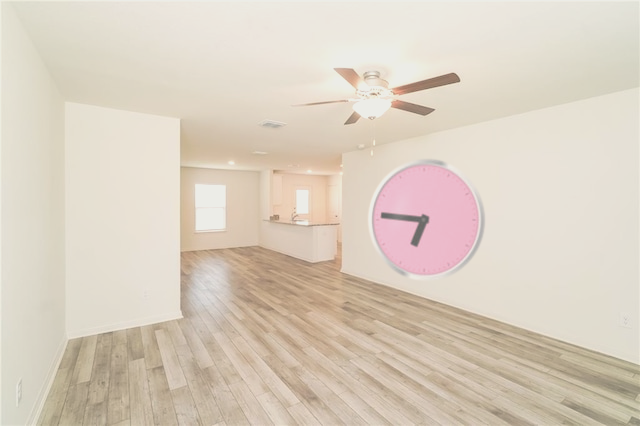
**6:46**
